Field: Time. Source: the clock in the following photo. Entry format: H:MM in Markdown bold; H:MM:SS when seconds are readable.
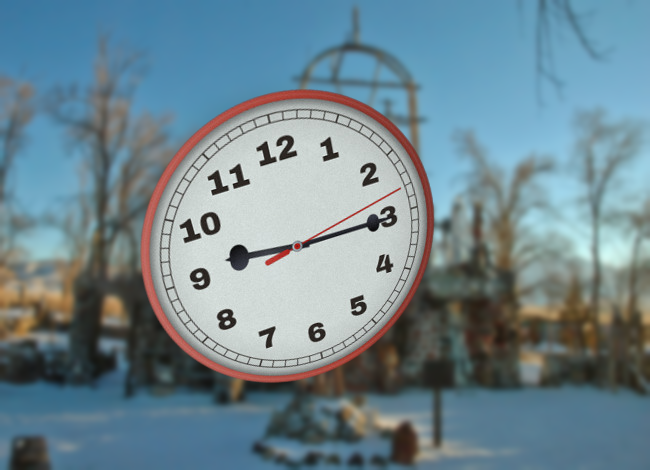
**9:15:13**
